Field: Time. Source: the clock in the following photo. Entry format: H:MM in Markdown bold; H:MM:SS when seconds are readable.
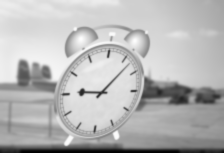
**9:07**
